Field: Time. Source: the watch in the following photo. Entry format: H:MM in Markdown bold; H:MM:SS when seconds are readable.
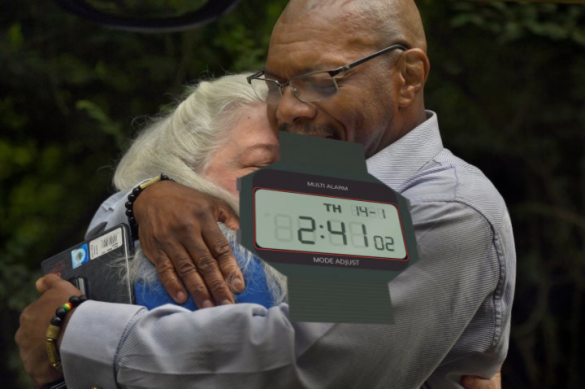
**2:41:02**
